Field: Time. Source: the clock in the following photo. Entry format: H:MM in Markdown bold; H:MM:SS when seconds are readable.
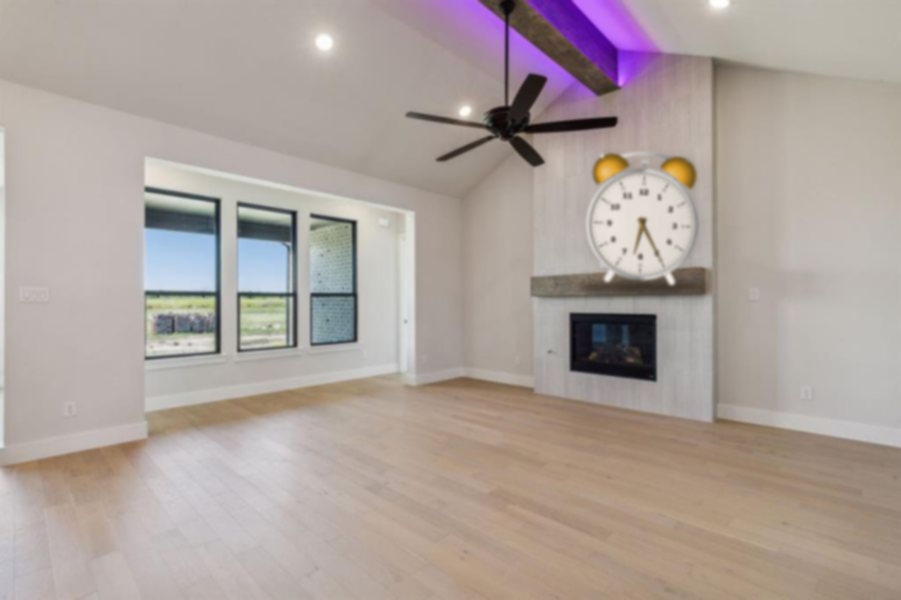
**6:25**
